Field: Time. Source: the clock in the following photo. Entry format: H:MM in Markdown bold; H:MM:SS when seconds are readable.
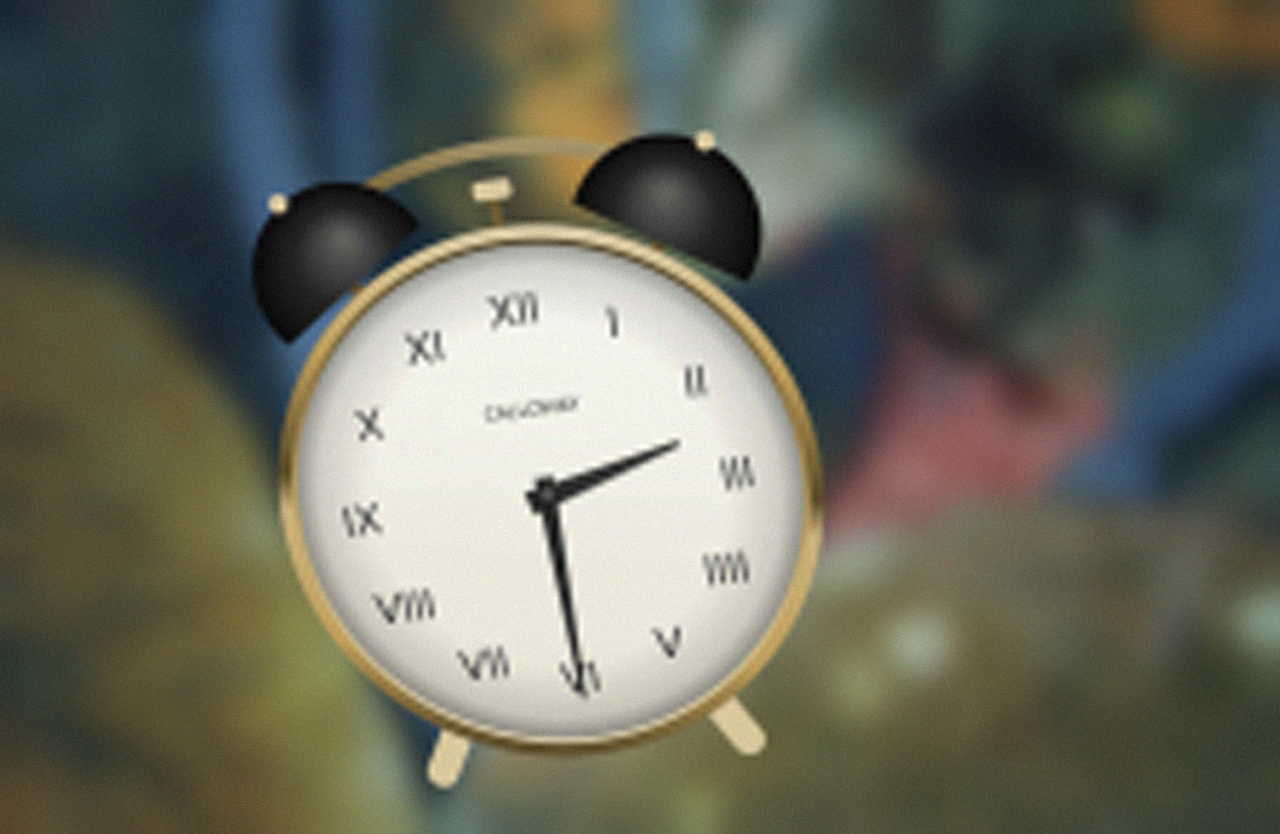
**2:30**
